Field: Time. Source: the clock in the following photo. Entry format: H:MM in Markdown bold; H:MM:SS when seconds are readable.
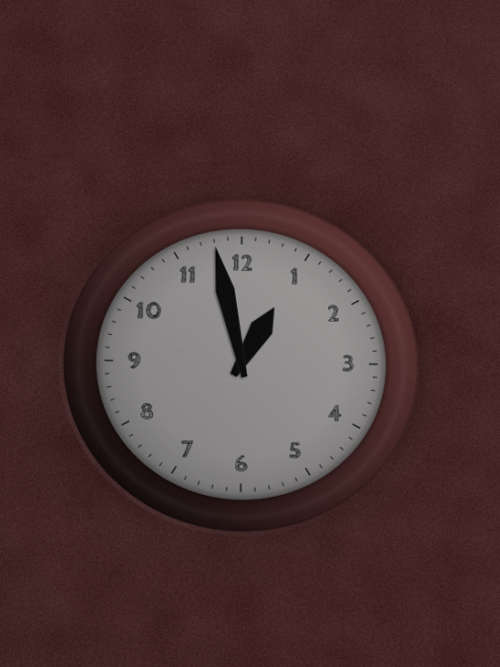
**12:58**
